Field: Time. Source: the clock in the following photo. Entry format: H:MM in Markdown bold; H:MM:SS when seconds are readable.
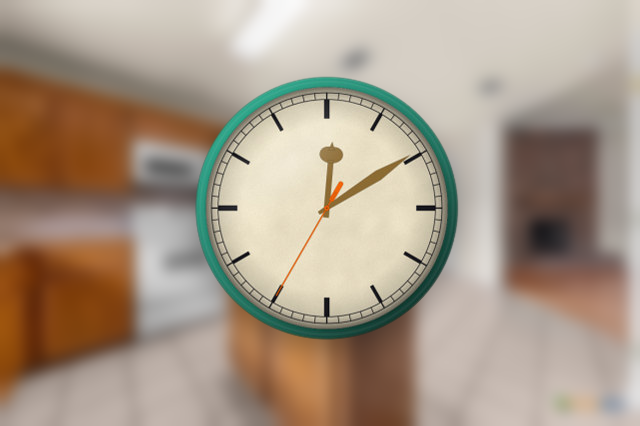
**12:09:35**
